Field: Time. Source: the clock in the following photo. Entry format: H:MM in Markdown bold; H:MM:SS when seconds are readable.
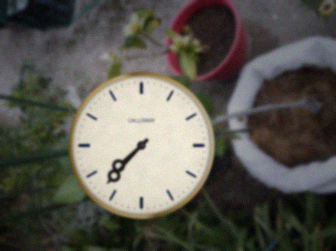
**7:37**
